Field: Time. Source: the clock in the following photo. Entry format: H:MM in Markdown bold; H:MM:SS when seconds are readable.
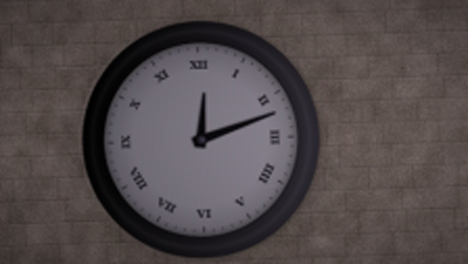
**12:12**
